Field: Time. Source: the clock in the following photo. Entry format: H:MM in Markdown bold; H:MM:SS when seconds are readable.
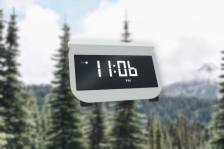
**11:06**
